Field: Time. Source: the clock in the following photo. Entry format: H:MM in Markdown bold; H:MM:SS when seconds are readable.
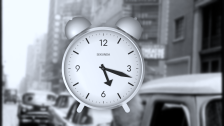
**5:18**
